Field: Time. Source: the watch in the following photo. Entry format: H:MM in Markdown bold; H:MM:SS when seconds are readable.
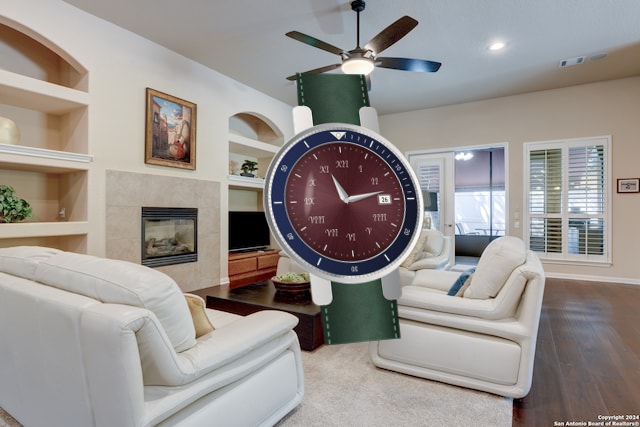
**11:13**
